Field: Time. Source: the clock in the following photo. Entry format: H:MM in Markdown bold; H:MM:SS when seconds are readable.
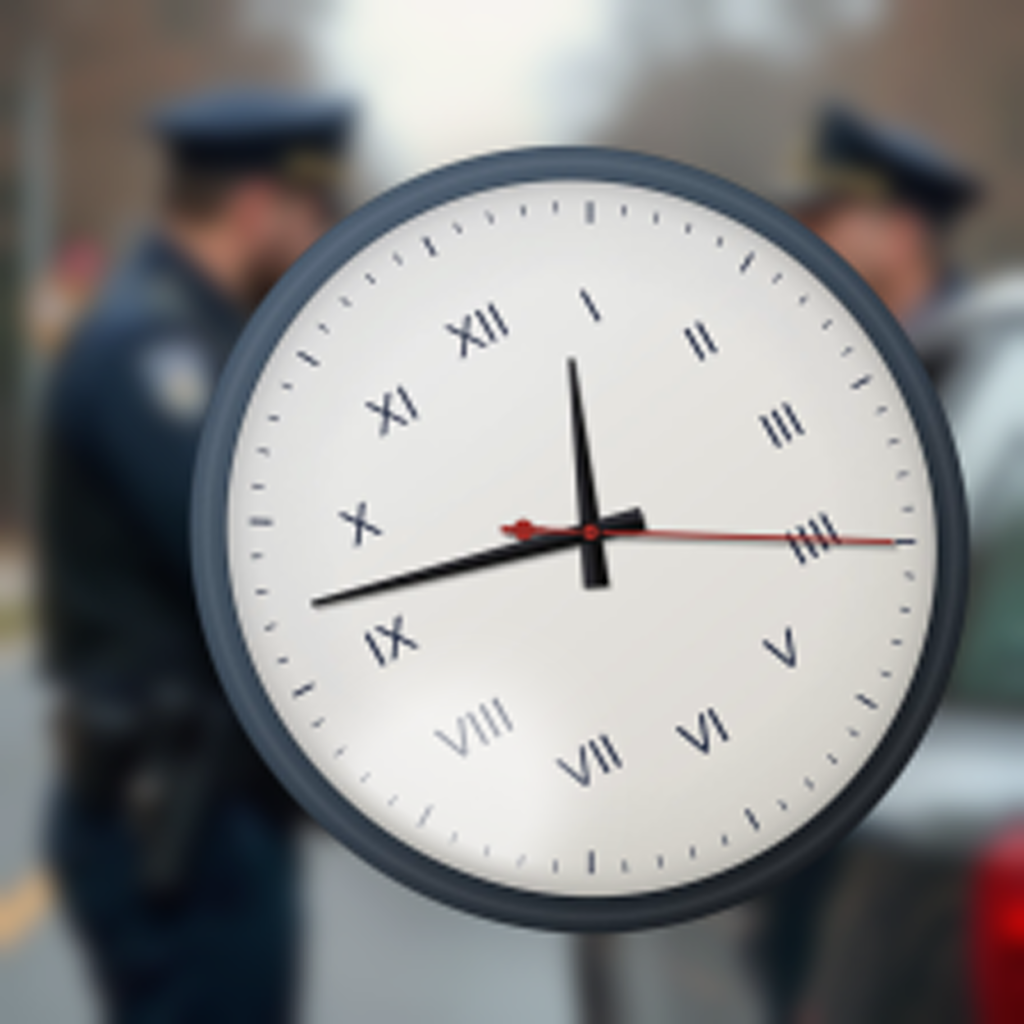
**12:47:20**
